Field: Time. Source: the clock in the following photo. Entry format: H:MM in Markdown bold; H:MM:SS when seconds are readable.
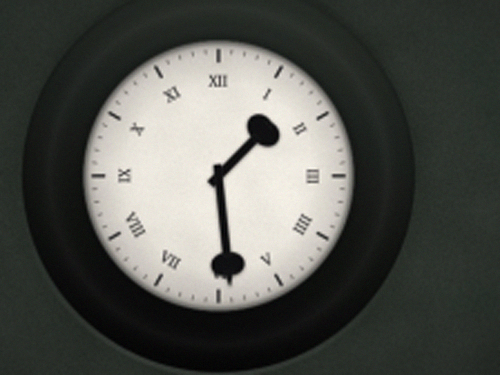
**1:29**
